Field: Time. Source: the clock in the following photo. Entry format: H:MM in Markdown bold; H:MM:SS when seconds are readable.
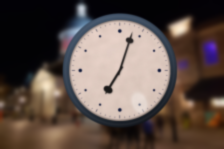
**7:03**
